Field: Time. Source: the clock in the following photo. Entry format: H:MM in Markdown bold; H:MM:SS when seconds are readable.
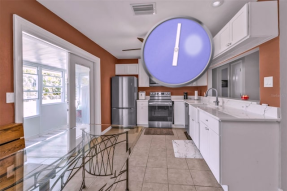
**6:00**
